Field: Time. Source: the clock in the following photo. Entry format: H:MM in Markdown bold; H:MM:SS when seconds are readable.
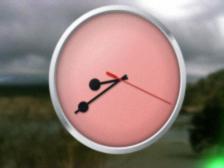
**8:39:19**
